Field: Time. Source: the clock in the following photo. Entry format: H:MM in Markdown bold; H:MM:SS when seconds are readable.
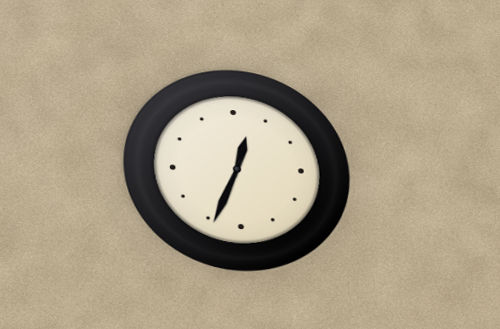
**12:34**
